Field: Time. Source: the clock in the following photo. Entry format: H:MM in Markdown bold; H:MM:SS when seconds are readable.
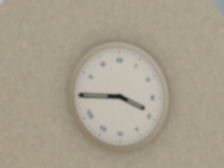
**3:45**
